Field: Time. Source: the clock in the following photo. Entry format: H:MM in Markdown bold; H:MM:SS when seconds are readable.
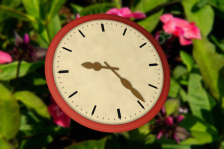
**9:24**
